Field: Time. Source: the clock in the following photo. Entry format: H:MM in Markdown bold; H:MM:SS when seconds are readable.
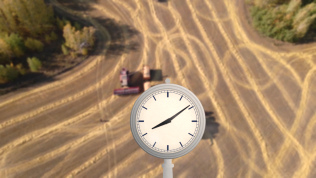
**8:09**
